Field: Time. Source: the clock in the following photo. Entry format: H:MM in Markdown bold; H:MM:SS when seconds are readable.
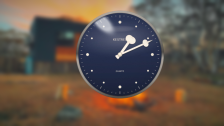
**1:11**
